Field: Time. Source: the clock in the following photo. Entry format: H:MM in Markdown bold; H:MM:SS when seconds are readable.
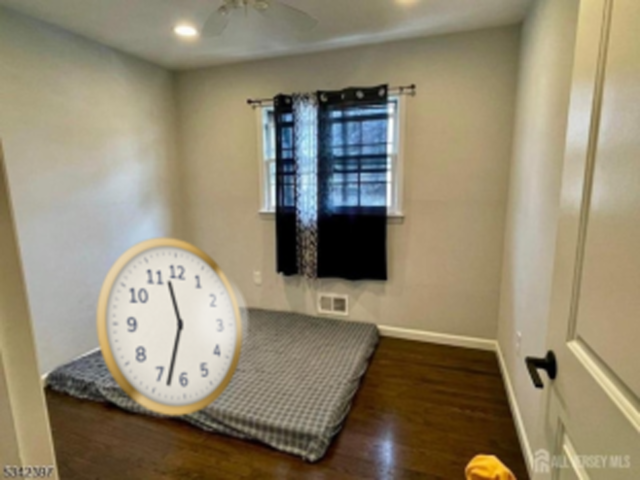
**11:33**
